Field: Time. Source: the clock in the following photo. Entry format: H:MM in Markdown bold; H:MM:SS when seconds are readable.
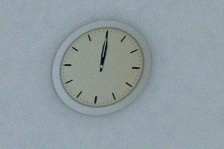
**12:00**
